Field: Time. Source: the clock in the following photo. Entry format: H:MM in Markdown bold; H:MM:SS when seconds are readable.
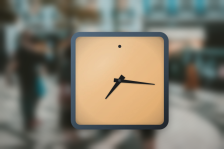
**7:16**
